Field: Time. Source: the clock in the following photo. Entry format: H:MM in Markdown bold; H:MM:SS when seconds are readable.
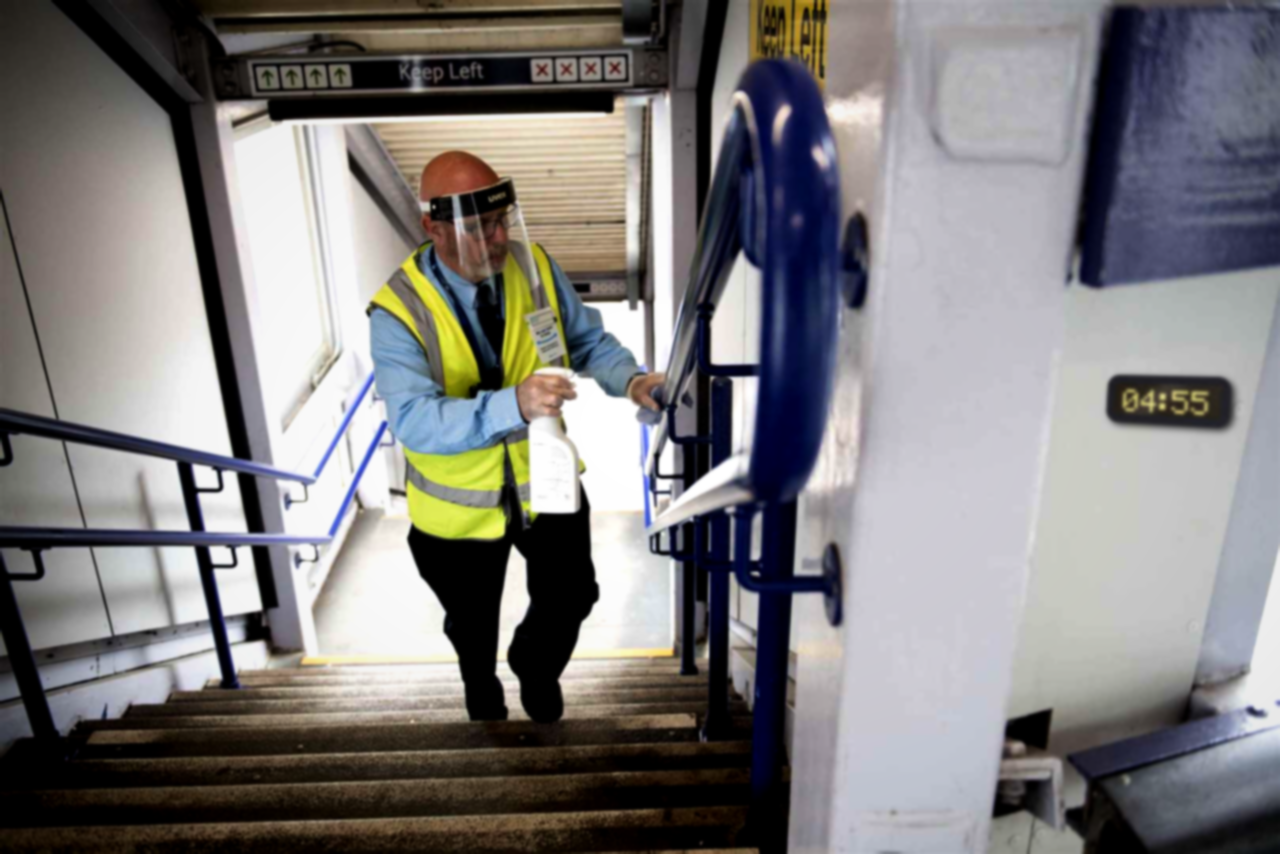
**4:55**
